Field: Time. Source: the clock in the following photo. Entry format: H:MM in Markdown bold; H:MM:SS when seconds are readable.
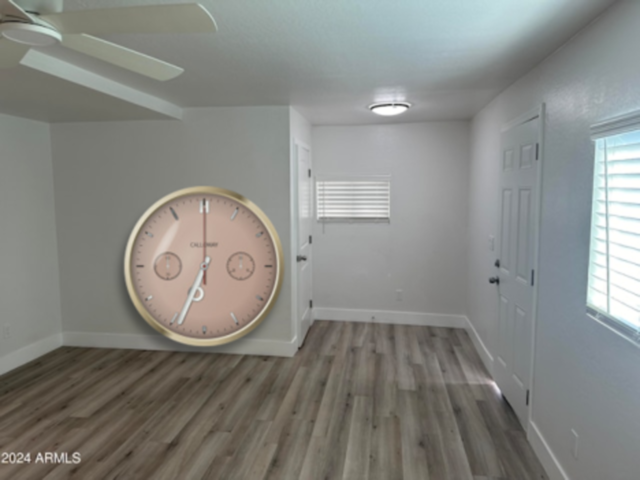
**6:34**
